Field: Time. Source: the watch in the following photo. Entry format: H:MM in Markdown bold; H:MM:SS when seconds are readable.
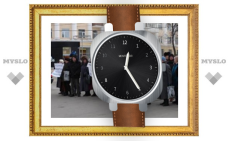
**12:25**
